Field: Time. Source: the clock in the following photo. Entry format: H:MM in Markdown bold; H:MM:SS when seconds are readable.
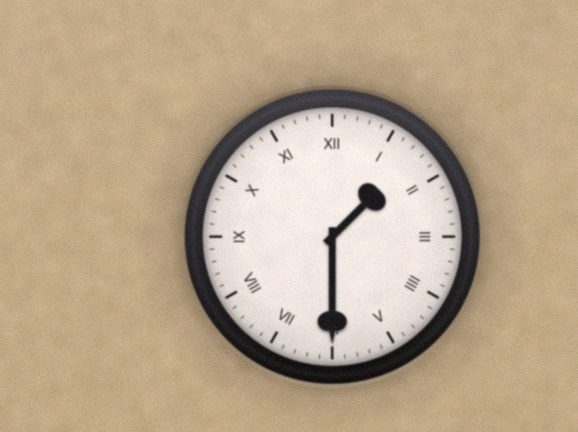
**1:30**
